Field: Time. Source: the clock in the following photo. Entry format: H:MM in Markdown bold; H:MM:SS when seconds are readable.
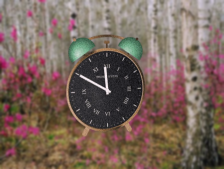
**11:50**
